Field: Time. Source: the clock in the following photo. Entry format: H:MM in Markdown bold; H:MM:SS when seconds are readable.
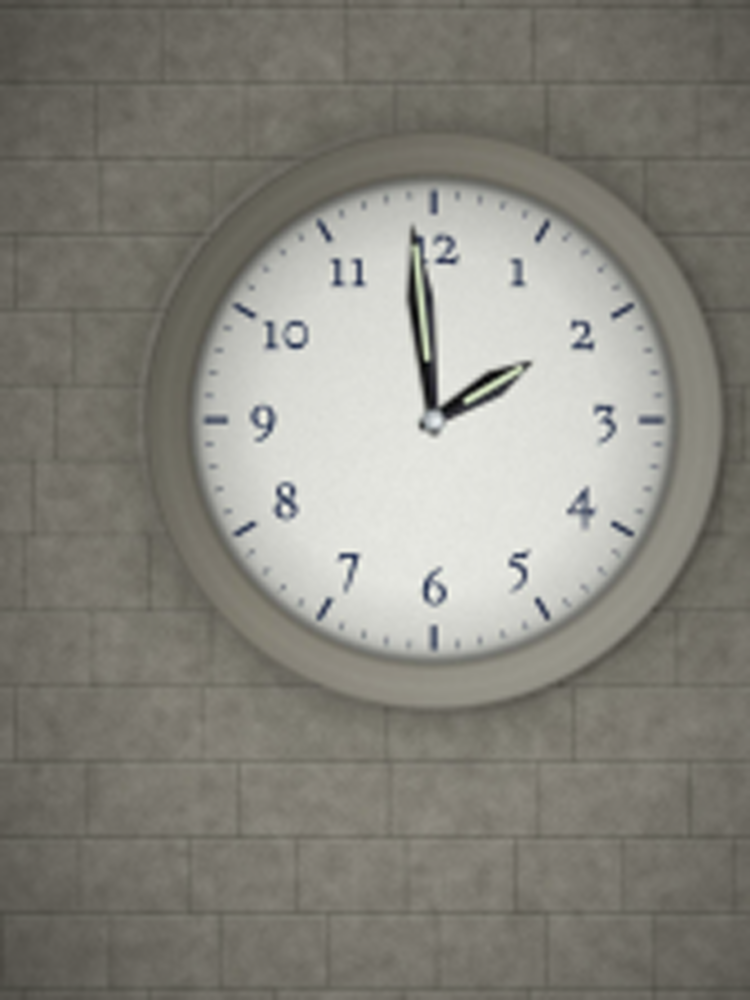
**1:59**
